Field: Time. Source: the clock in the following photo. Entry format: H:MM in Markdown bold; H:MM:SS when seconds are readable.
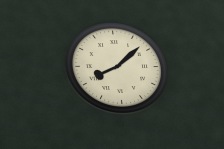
**8:08**
